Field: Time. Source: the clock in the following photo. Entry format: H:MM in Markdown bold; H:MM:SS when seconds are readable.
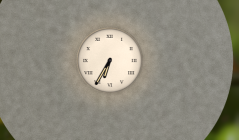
**6:35**
